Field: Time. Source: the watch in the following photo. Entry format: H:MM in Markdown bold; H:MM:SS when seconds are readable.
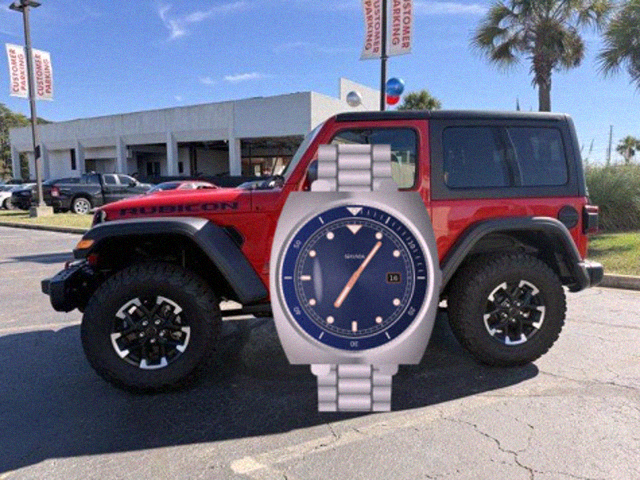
**7:06**
